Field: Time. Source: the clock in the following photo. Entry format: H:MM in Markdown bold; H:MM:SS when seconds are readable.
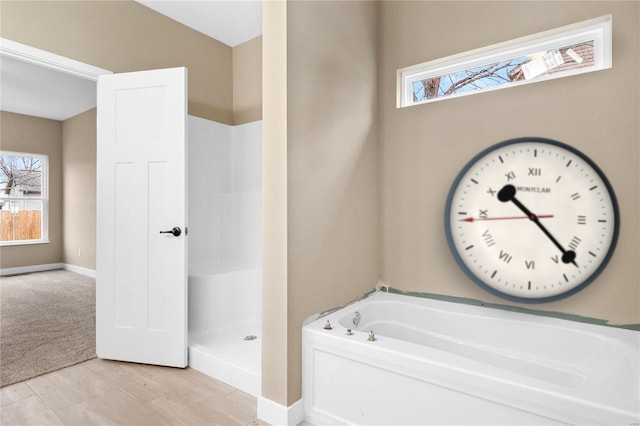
**10:22:44**
